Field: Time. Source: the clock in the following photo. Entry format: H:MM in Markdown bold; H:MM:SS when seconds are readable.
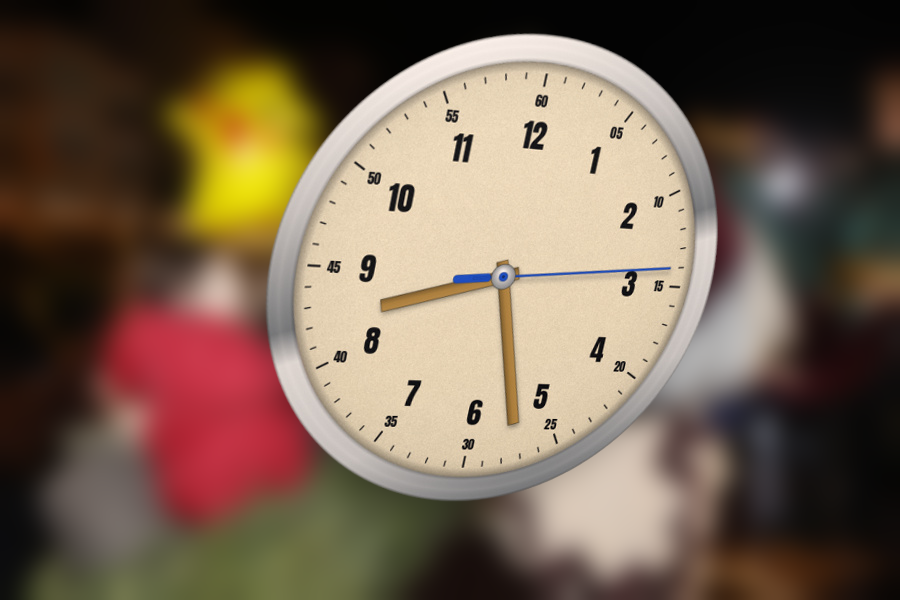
**8:27:14**
